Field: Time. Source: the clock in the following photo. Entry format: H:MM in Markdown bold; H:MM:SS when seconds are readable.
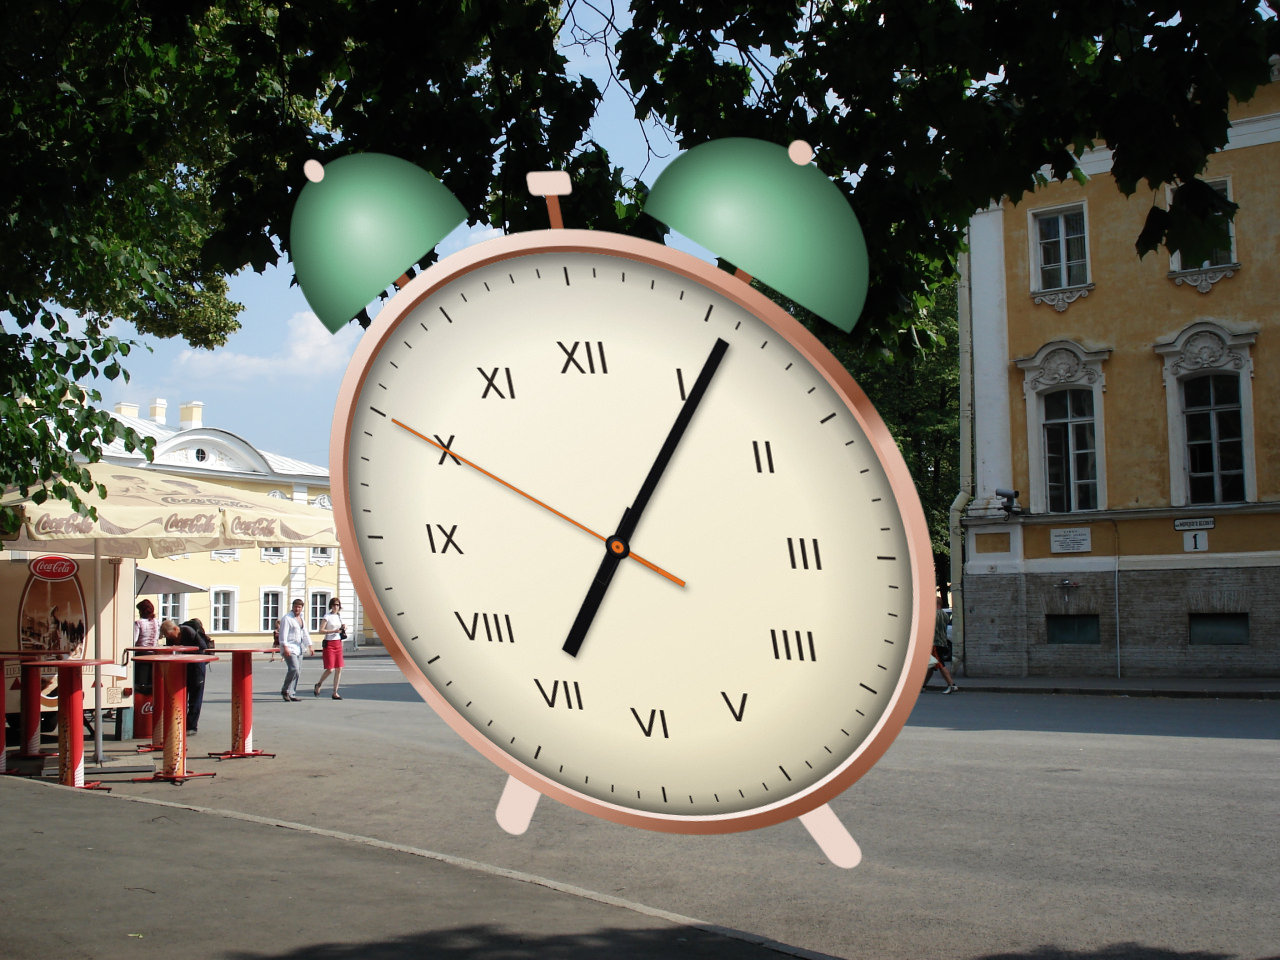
**7:05:50**
